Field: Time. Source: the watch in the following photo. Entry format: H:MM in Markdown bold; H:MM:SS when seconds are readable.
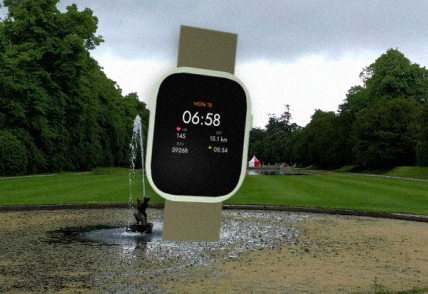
**6:58**
